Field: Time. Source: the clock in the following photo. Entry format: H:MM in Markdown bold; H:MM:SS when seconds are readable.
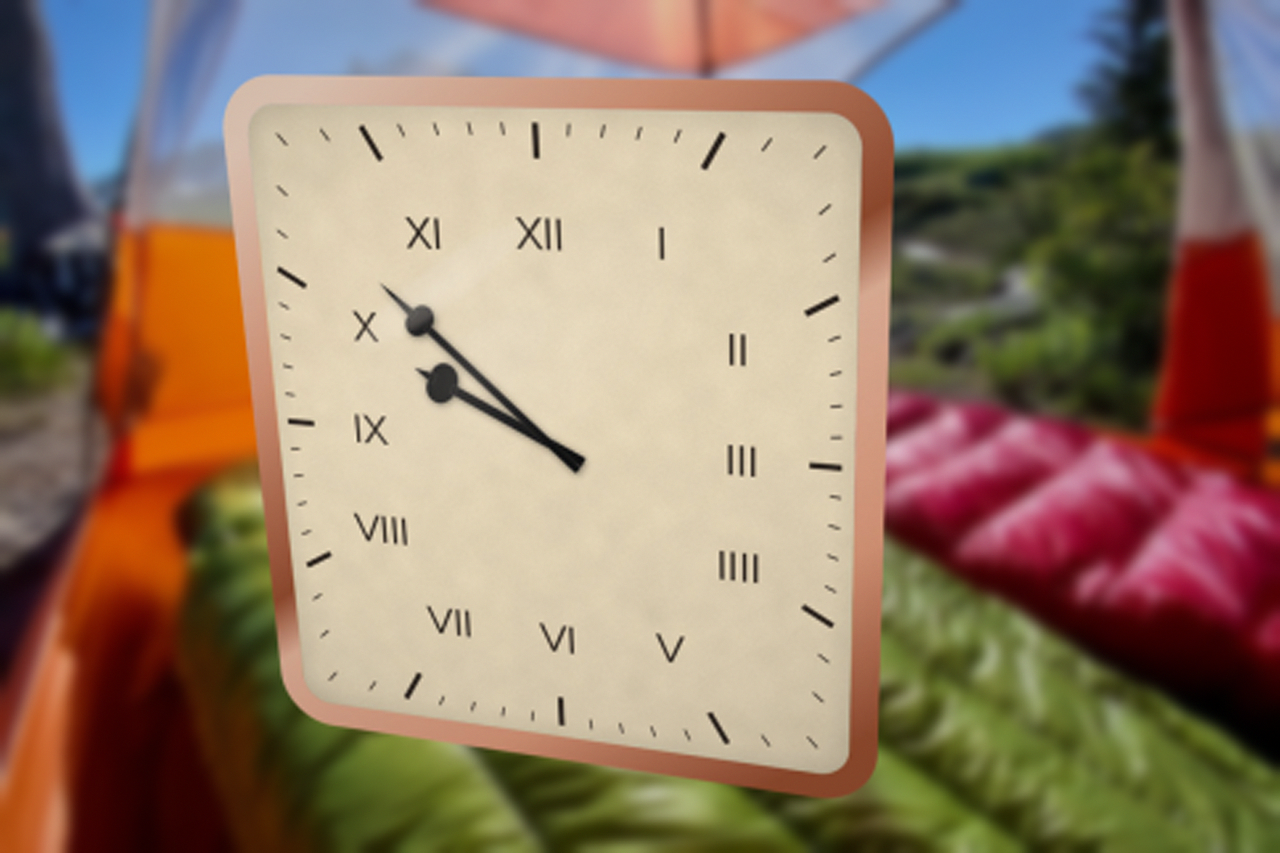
**9:52**
